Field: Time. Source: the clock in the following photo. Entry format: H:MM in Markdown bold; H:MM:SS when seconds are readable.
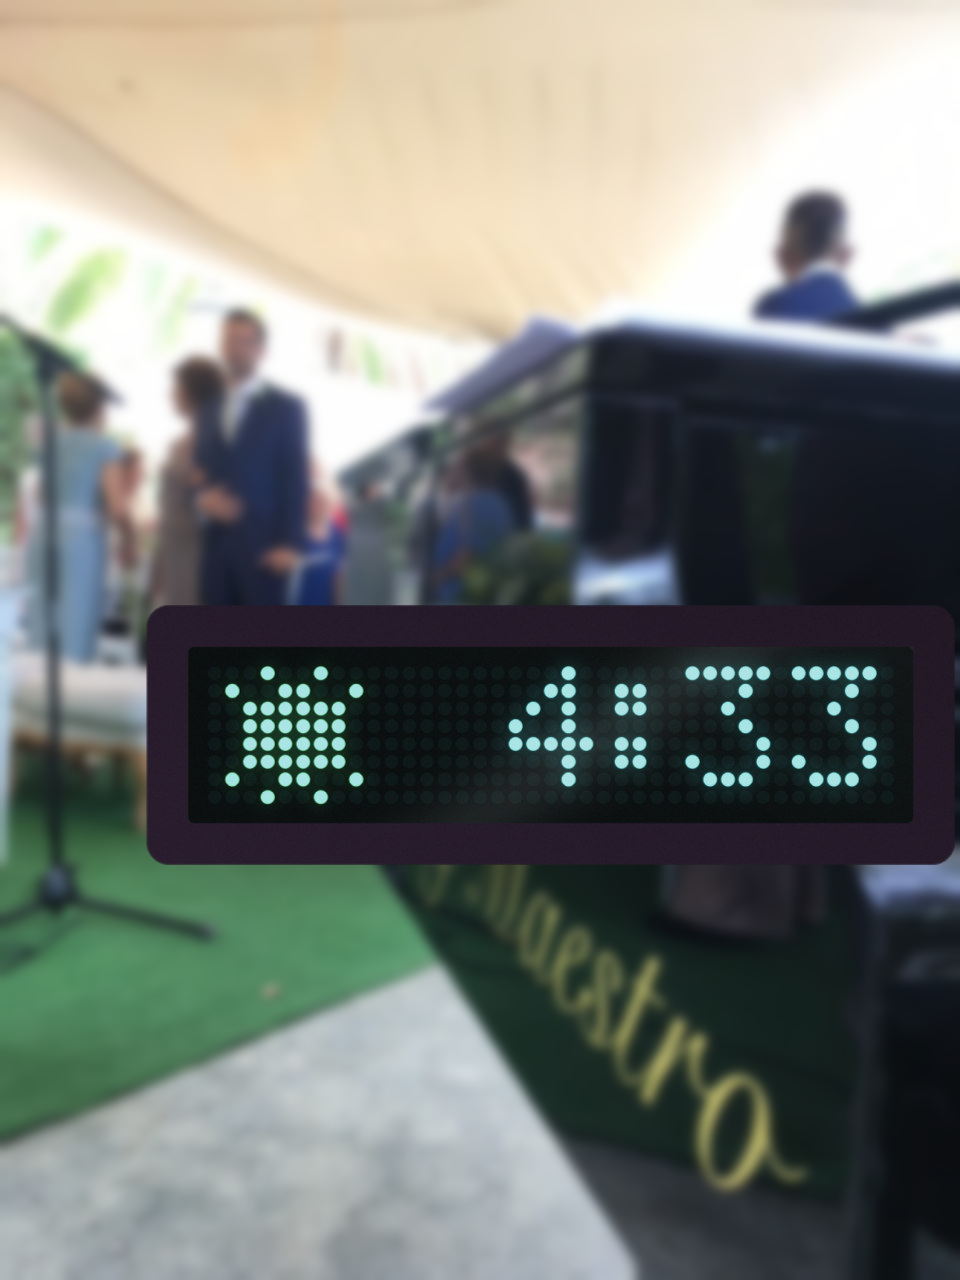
**4:33**
